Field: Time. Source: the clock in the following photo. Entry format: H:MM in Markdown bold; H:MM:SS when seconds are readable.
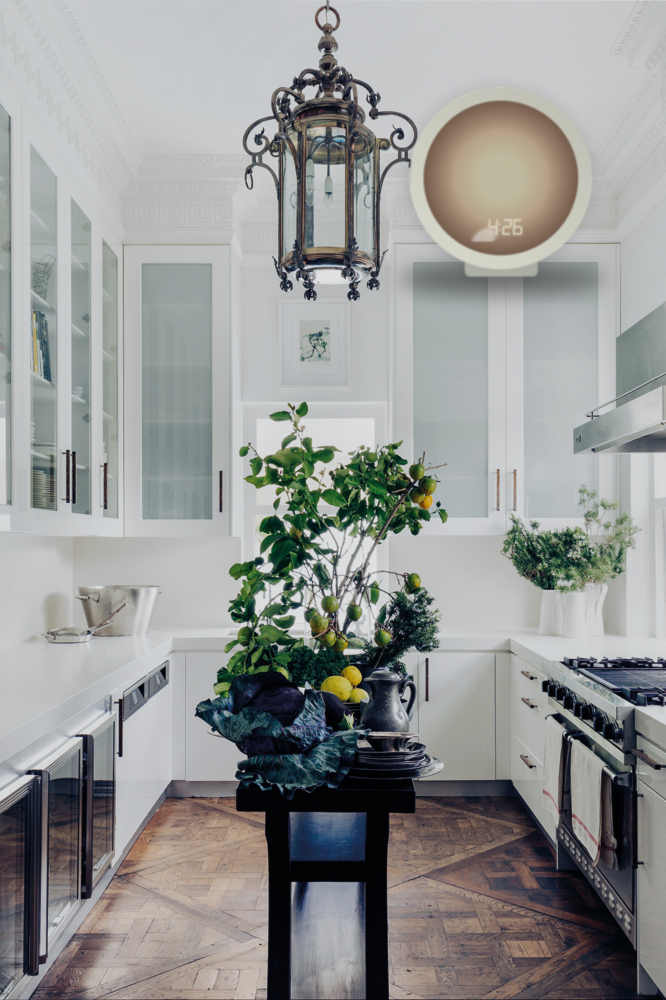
**4:26**
